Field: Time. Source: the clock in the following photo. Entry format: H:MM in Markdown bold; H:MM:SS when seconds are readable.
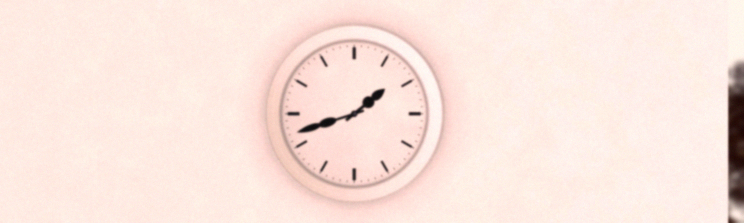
**1:42**
